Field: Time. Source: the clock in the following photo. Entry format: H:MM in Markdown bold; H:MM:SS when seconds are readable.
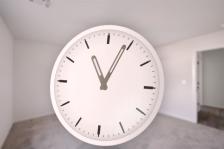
**11:04**
